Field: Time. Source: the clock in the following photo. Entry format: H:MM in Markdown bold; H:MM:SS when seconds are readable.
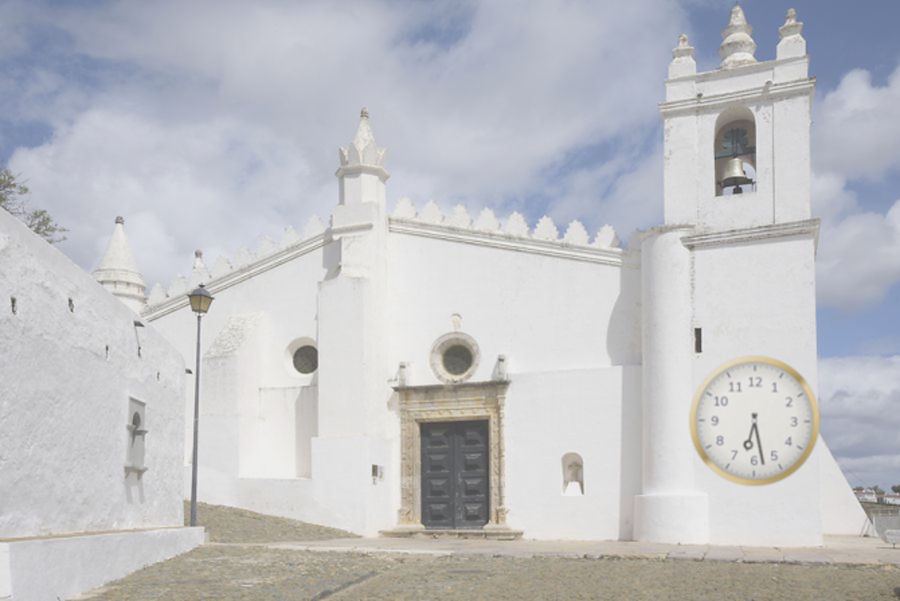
**6:28**
